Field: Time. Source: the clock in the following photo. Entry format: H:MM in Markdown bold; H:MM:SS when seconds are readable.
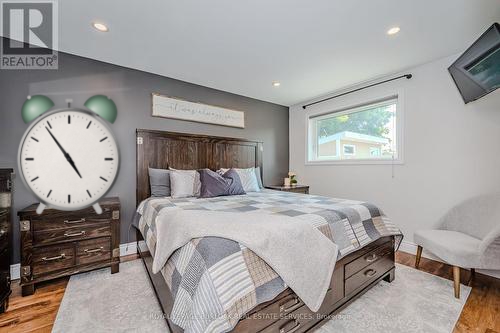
**4:54**
